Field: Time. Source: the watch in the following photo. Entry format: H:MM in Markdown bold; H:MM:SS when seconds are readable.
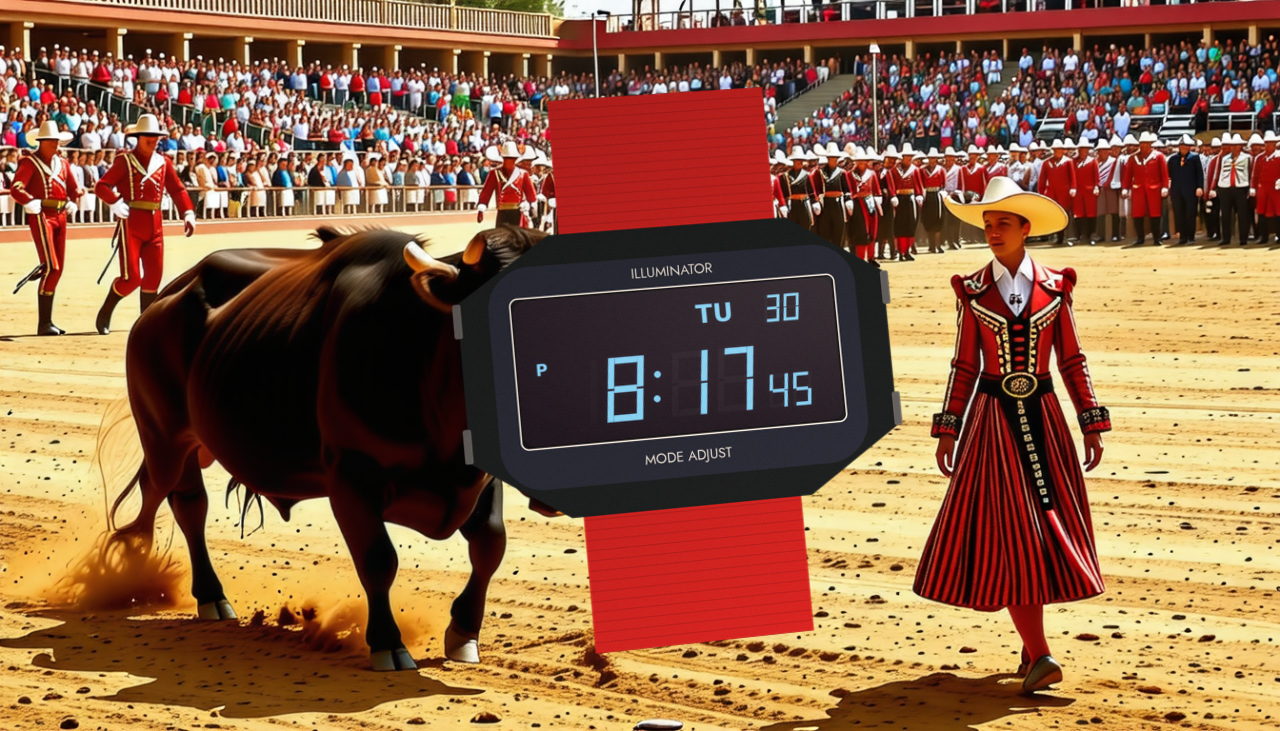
**8:17:45**
